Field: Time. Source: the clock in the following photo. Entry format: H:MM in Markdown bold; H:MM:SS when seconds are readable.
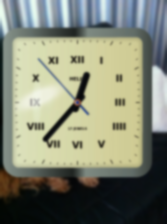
**12:36:53**
